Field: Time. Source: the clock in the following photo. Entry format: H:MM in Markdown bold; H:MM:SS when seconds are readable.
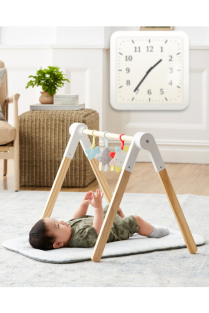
**1:36**
